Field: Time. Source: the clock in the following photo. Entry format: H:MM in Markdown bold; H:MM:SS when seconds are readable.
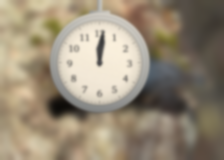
**12:01**
